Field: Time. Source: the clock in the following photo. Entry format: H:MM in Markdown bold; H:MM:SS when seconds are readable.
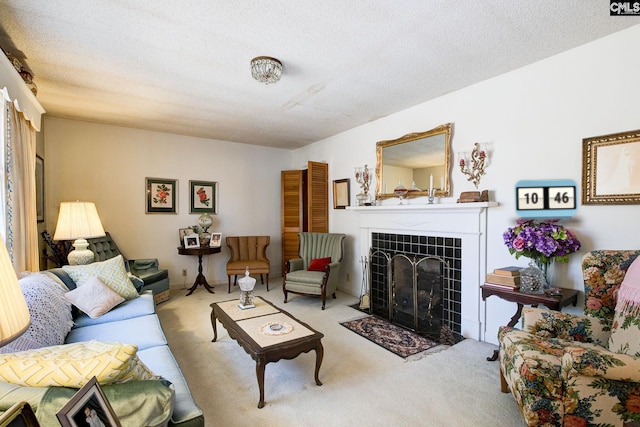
**10:46**
